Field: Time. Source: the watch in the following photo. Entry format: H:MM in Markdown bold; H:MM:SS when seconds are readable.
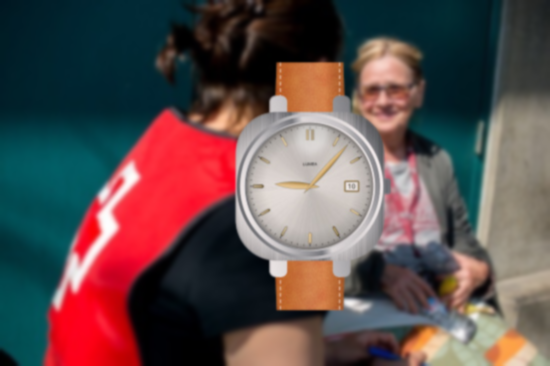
**9:07**
